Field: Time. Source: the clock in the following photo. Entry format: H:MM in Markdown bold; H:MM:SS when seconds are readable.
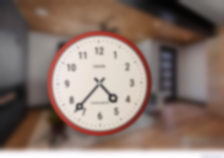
**4:37**
